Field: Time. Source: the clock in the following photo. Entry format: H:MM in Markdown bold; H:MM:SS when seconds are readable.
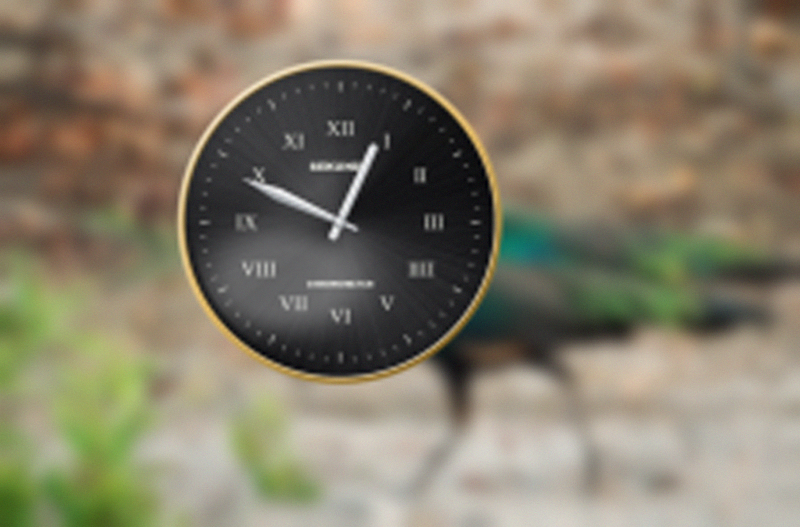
**12:49**
